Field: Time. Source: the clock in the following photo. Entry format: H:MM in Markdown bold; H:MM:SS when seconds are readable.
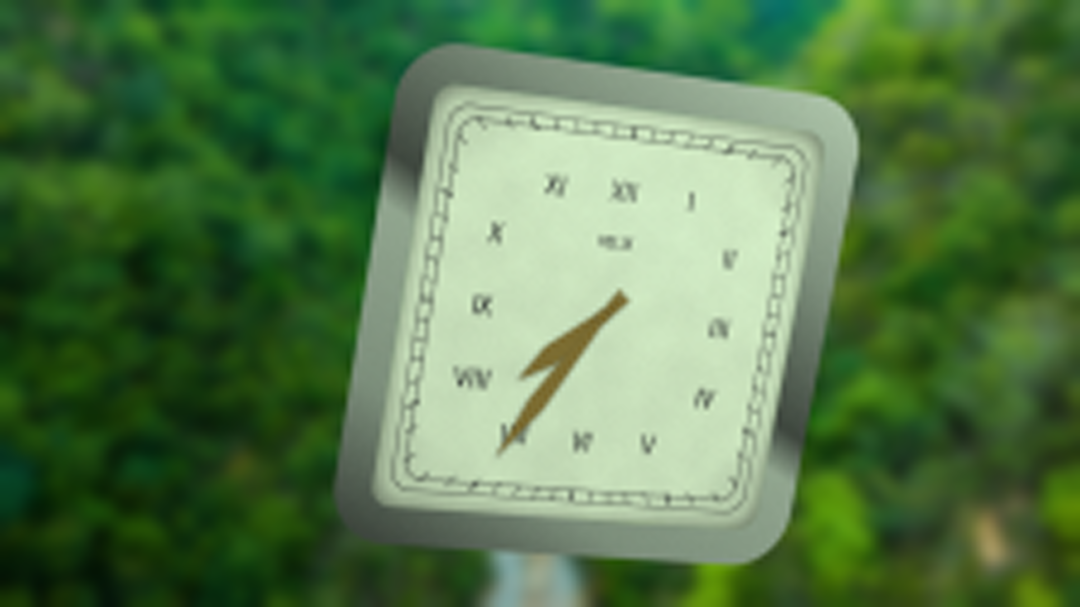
**7:35**
